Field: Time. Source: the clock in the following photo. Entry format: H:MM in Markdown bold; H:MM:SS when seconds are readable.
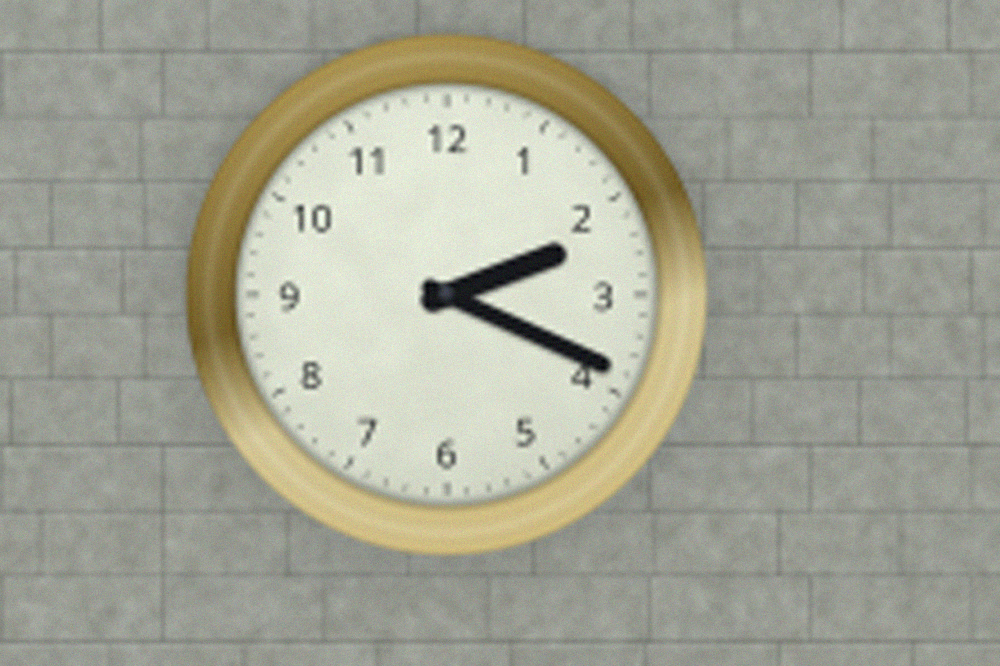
**2:19**
